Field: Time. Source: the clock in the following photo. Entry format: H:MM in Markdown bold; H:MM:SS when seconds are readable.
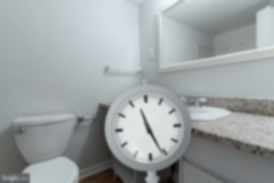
**11:26**
